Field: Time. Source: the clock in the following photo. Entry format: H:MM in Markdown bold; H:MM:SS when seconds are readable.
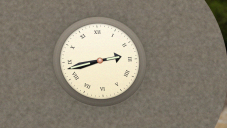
**2:43**
